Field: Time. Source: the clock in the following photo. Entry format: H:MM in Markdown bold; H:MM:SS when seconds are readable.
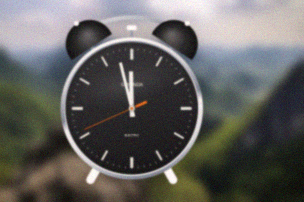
**11:57:41**
